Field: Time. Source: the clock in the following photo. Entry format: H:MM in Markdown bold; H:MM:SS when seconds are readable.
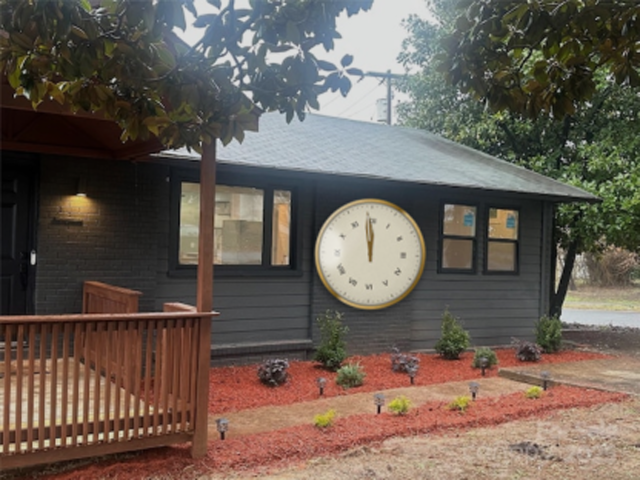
**11:59**
